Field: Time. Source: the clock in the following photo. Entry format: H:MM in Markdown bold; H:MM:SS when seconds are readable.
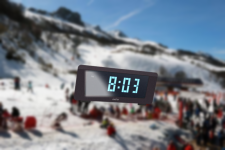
**8:03**
